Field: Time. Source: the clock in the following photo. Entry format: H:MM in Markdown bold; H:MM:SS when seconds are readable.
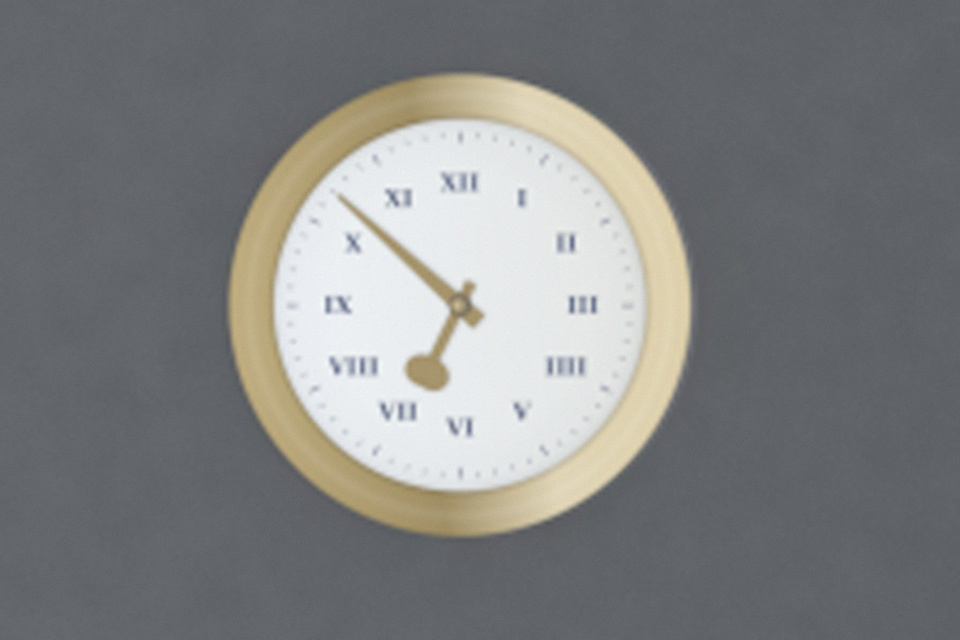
**6:52**
